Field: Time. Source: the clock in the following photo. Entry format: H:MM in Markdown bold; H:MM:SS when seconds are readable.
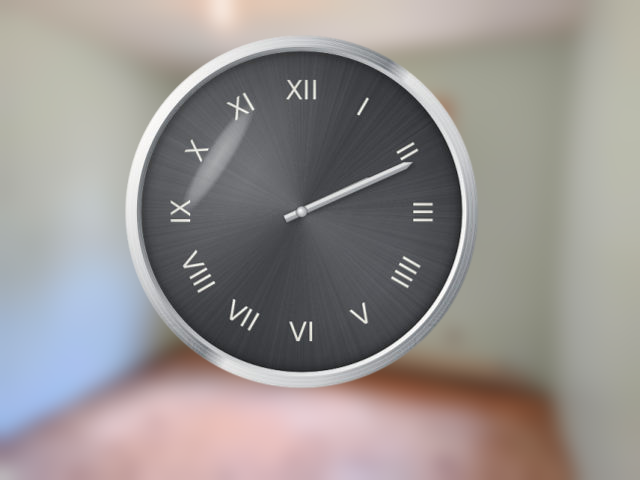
**2:11**
